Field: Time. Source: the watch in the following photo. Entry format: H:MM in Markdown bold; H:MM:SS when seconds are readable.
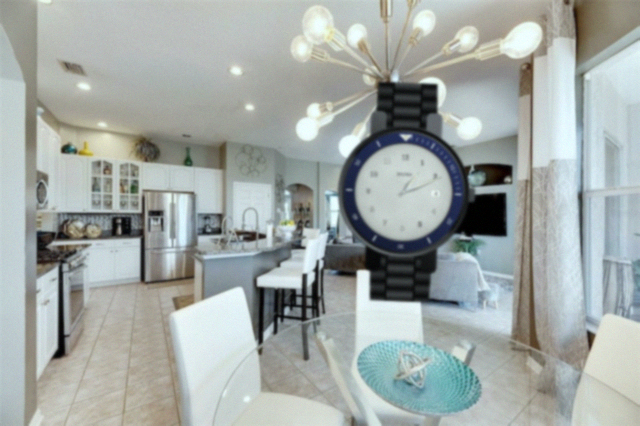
**1:11**
